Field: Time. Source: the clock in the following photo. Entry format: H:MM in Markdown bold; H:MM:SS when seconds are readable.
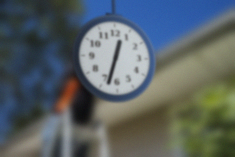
**12:33**
